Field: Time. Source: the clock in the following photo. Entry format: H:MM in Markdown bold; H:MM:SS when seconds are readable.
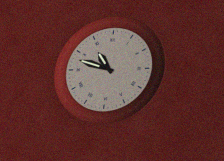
**10:48**
